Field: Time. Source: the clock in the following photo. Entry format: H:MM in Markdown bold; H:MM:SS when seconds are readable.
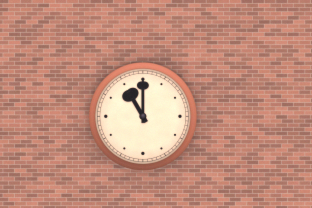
**11:00**
